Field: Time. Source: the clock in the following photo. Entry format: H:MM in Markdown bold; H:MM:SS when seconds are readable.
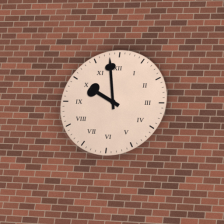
**9:58**
